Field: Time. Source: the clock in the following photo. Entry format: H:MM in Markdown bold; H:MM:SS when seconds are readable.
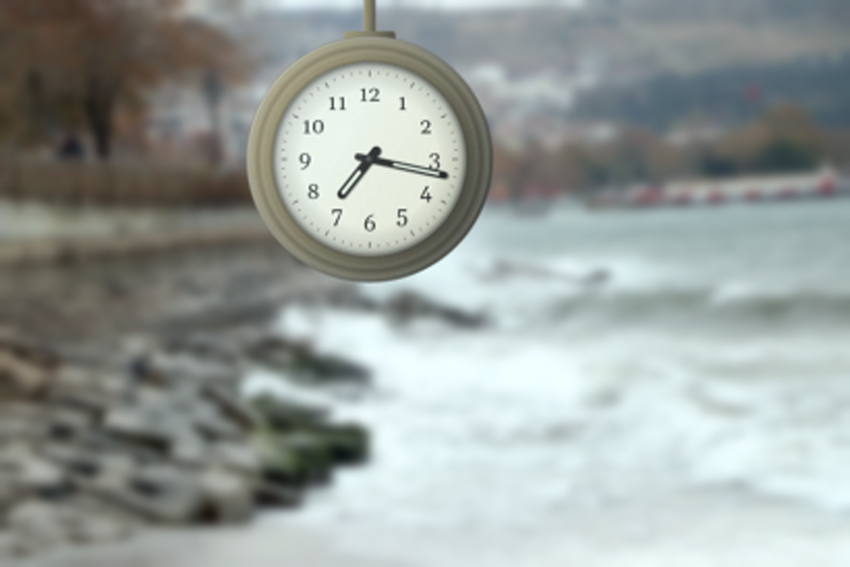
**7:17**
